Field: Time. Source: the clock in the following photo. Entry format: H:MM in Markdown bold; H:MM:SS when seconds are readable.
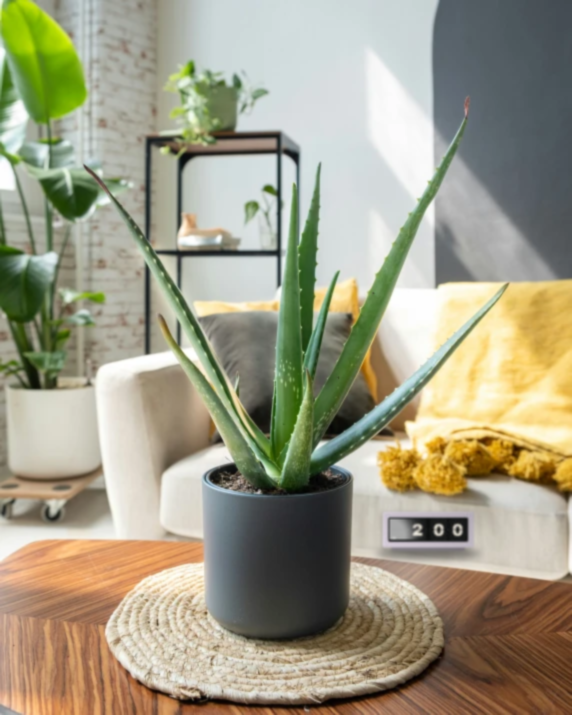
**2:00**
